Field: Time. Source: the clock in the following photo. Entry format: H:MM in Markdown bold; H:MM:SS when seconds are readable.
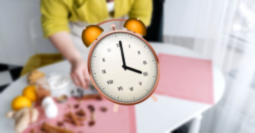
**4:01**
